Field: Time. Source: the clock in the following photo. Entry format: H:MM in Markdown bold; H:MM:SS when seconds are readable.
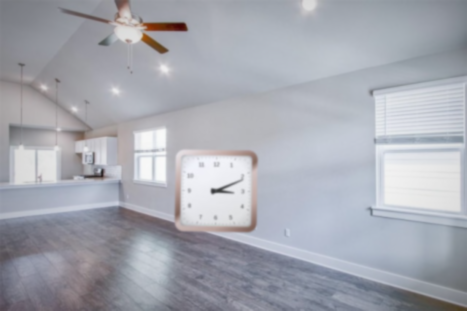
**3:11**
